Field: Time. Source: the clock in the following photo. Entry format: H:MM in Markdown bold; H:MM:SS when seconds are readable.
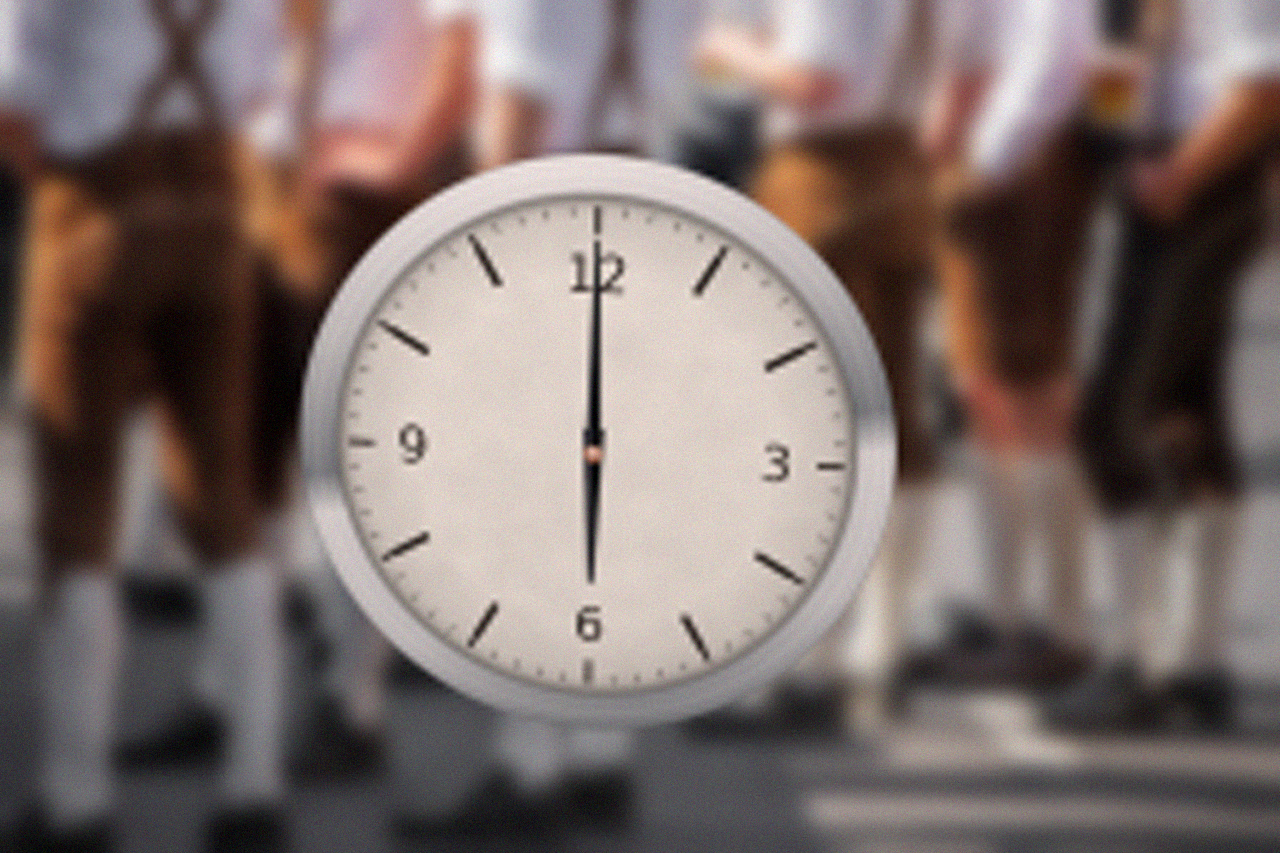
**6:00**
